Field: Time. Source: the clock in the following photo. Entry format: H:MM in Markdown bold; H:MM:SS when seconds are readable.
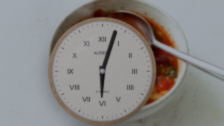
**6:03**
